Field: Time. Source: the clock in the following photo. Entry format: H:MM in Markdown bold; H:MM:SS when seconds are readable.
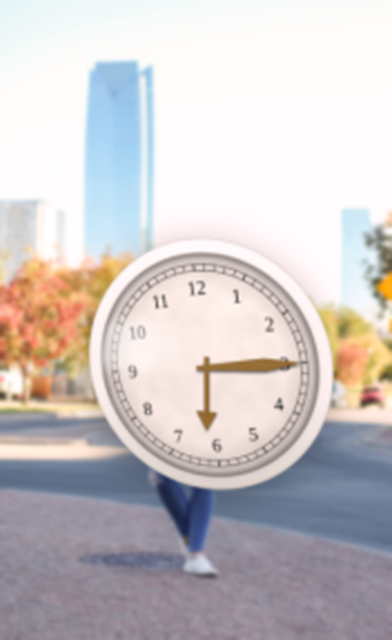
**6:15**
